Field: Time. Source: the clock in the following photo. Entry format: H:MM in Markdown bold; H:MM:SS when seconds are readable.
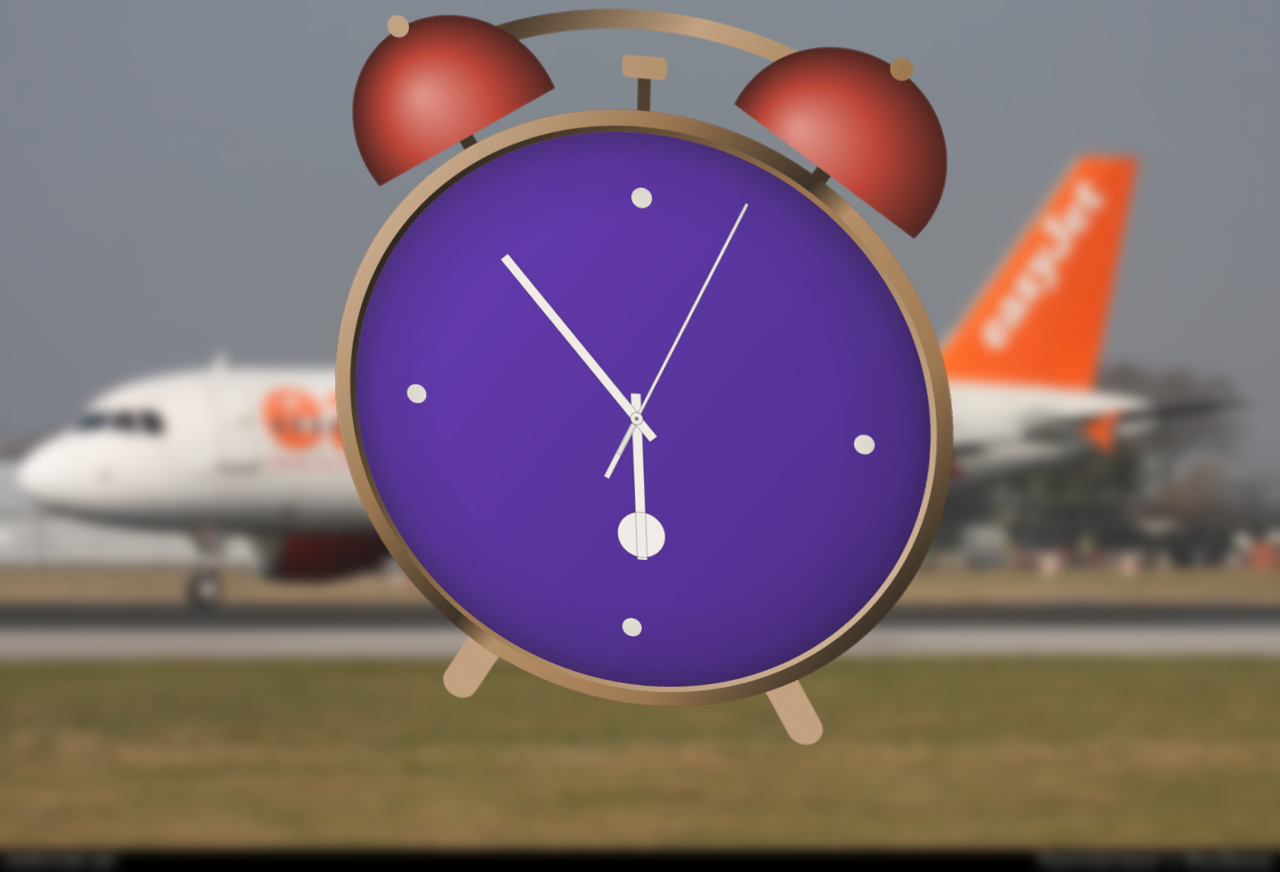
**5:53:04**
